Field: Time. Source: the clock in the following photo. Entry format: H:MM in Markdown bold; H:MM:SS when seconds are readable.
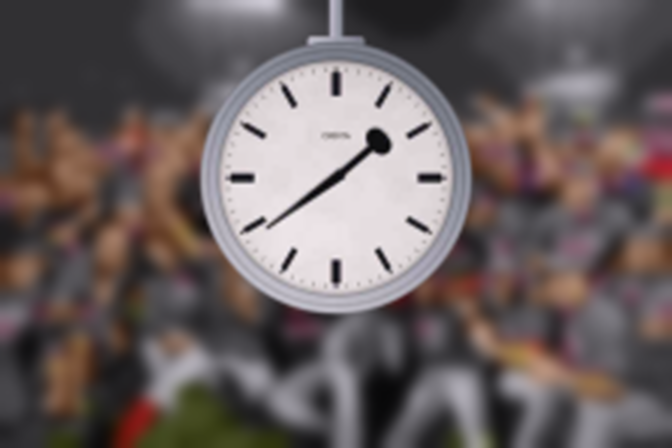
**1:39**
